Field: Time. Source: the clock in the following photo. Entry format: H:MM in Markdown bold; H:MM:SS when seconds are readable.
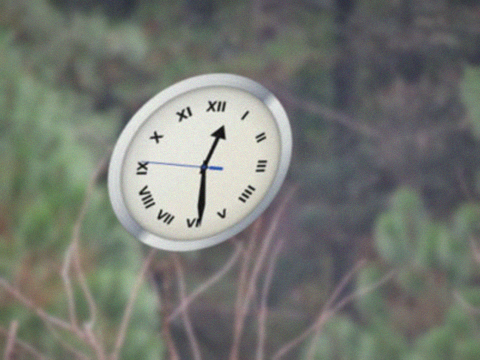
**12:28:46**
